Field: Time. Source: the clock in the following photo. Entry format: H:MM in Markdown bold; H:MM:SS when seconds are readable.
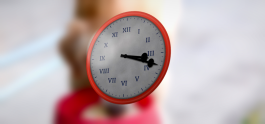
**3:18**
